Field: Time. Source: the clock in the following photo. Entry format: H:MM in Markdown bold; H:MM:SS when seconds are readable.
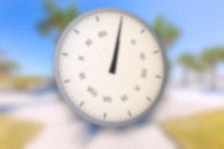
**1:05**
